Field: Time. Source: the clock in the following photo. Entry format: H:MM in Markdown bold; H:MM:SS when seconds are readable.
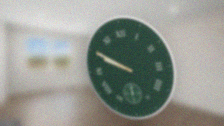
**9:50**
